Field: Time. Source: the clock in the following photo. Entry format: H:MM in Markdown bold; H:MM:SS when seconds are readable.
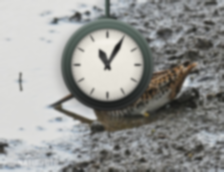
**11:05**
